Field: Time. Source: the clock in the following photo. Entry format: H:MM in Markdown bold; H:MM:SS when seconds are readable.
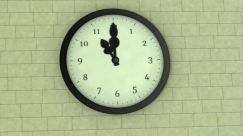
**11:00**
